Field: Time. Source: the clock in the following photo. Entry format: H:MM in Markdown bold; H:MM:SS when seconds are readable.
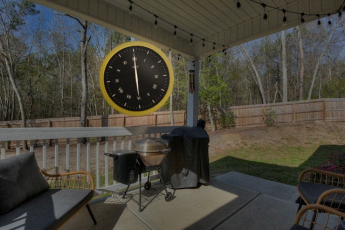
**6:00**
